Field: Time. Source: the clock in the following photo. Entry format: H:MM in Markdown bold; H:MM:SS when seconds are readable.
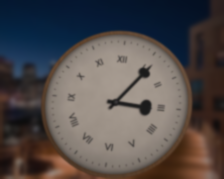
**3:06**
